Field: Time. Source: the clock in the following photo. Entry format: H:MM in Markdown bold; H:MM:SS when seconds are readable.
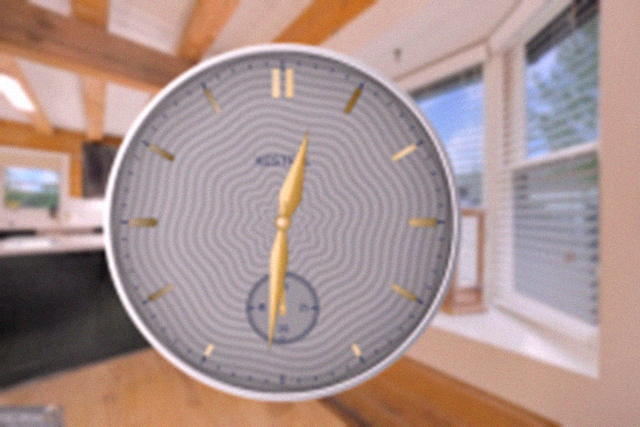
**12:31**
